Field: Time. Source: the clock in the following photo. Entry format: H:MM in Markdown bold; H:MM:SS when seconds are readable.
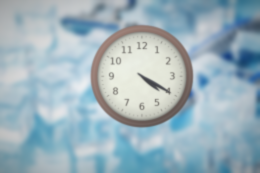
**4:20**
